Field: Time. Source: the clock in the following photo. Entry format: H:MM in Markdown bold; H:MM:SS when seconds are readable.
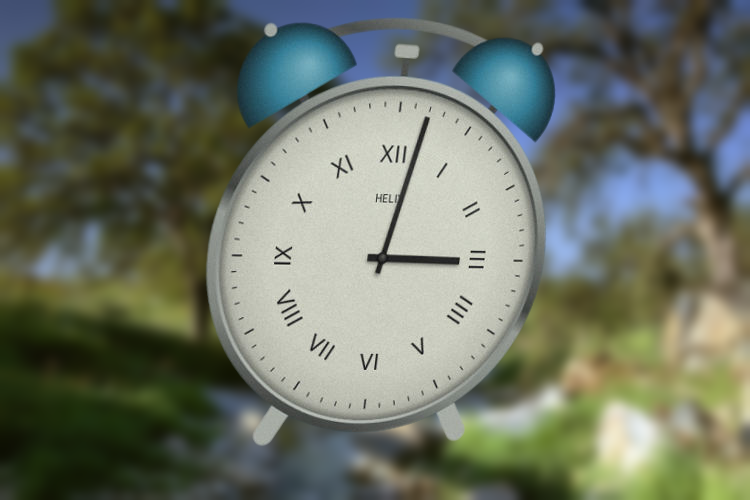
**3:02**
